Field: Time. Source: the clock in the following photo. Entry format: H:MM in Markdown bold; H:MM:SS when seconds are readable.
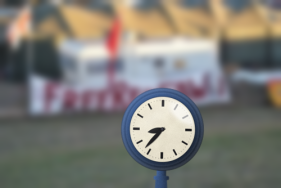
**8:37**
